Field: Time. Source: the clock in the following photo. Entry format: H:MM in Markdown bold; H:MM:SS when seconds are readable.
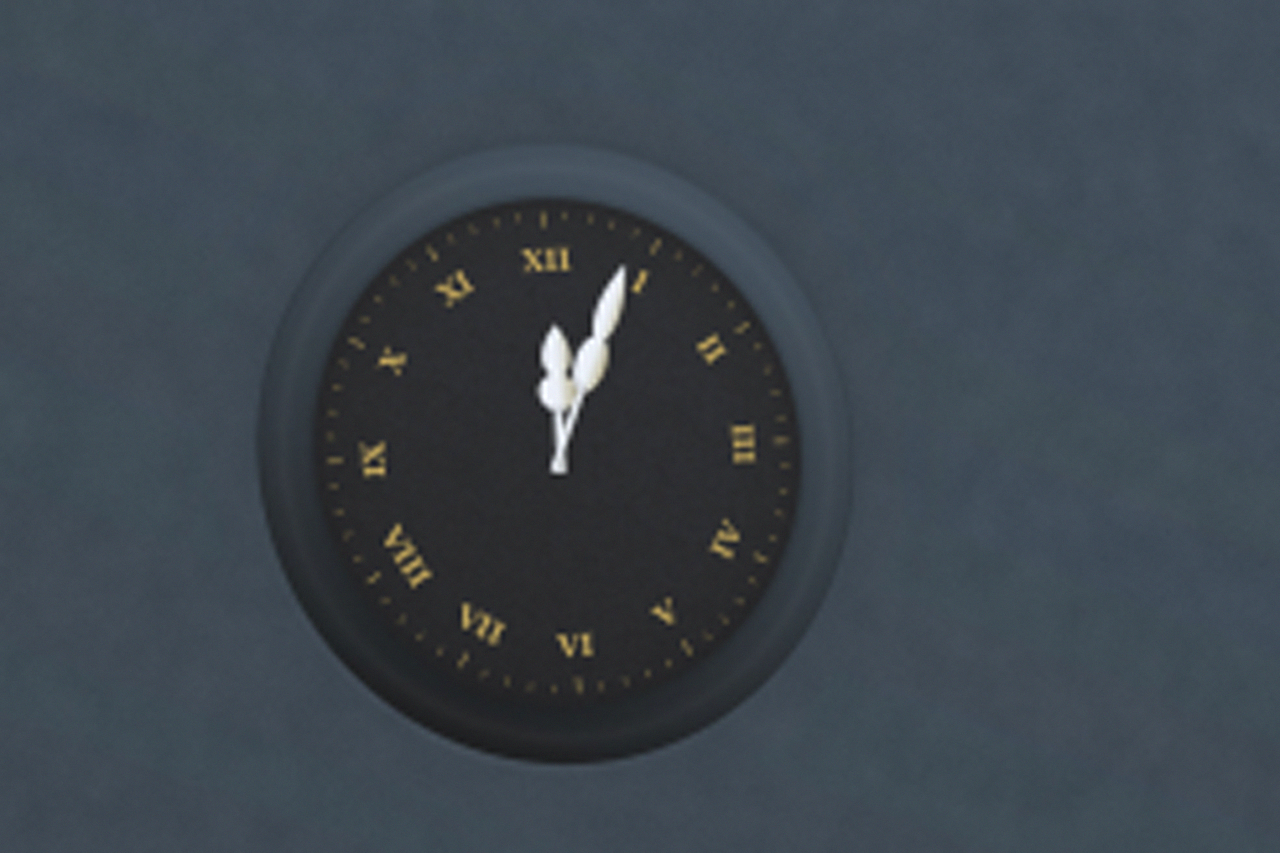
**12:04**
